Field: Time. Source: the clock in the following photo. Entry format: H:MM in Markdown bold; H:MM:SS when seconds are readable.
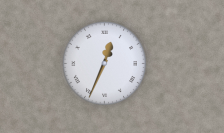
**12:34**
